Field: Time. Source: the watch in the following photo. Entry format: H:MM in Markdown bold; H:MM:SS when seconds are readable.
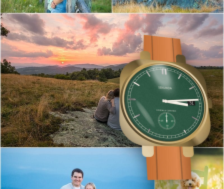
**3:14**
